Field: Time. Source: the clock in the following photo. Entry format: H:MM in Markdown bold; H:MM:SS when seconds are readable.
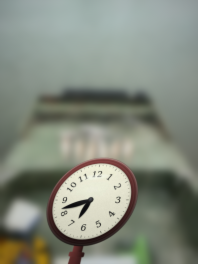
**6:42**
